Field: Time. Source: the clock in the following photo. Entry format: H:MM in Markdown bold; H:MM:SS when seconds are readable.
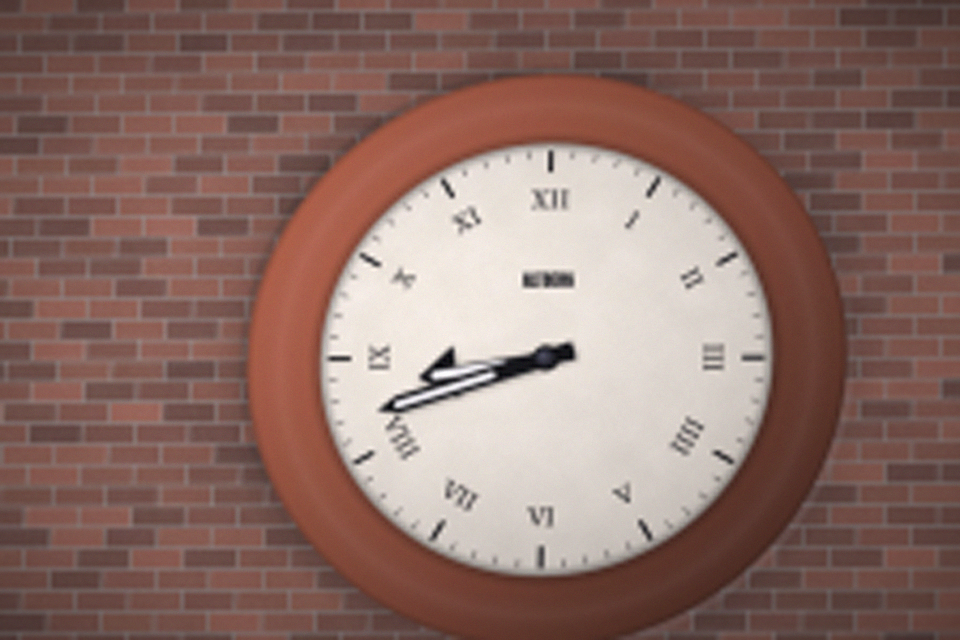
**8:42**
